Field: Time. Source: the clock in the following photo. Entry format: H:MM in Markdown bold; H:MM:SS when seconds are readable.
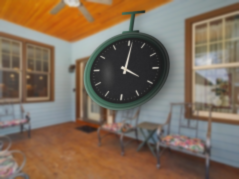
**4:01**
